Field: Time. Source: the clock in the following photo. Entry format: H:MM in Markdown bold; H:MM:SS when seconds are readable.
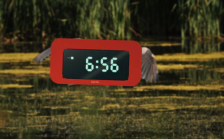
**6:56**
